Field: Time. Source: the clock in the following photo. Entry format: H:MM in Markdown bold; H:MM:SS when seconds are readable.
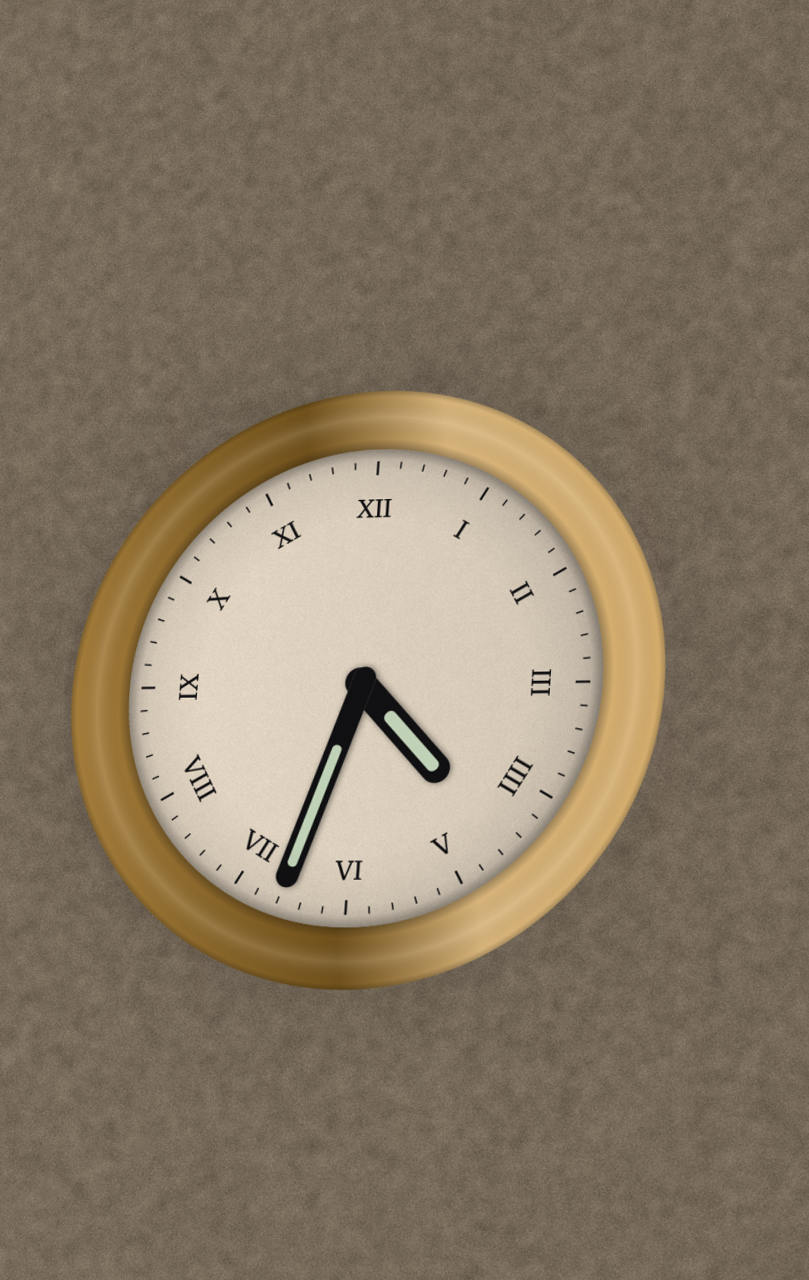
**4:33**
